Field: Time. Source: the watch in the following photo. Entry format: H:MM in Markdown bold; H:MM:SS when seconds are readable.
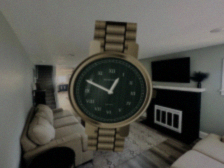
**12:49**
